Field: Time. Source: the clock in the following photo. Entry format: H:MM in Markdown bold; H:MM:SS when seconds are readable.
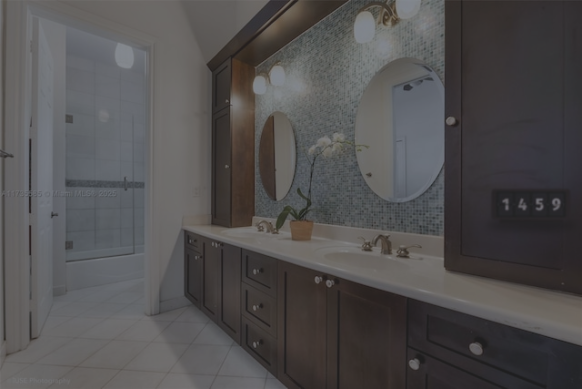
**14:59**
